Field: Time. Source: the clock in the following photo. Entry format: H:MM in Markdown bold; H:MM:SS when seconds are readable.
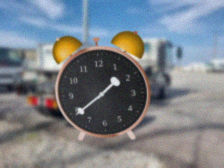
**1:39**
